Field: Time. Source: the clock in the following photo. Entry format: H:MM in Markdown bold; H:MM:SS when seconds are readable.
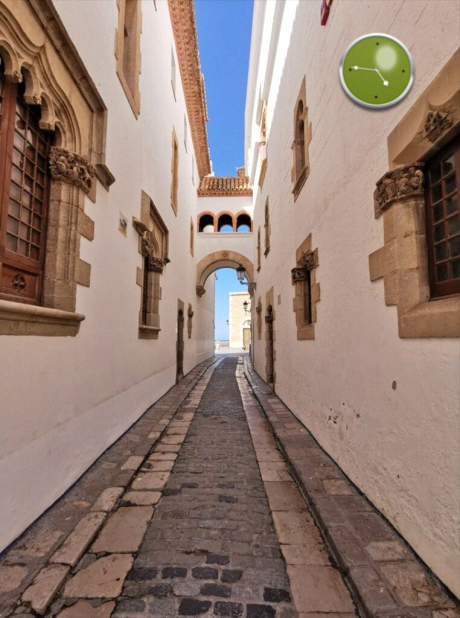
**4:46**
